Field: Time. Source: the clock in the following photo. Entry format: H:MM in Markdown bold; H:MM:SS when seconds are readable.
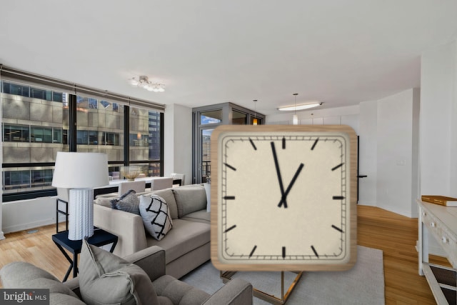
**12:58**
